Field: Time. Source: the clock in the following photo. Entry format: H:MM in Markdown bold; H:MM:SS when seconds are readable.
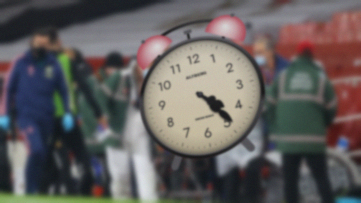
**4:24**
